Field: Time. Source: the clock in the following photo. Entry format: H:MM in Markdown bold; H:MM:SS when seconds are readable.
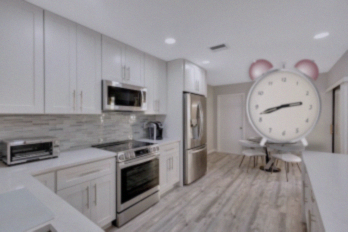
**2:42**
